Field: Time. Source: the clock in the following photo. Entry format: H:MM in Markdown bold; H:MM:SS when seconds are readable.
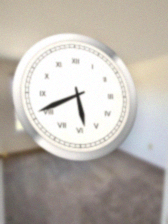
**5:41**
